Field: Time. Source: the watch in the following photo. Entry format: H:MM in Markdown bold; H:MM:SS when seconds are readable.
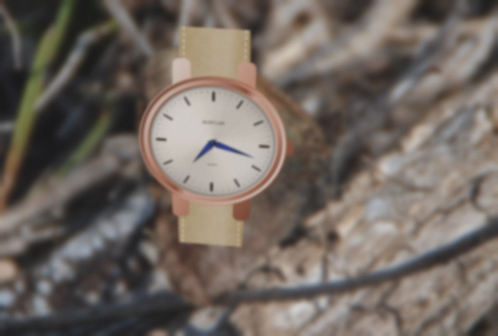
**7:18**
